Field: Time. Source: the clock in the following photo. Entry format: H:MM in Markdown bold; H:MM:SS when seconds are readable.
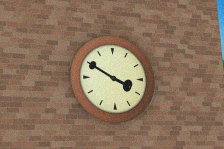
**3:50**
